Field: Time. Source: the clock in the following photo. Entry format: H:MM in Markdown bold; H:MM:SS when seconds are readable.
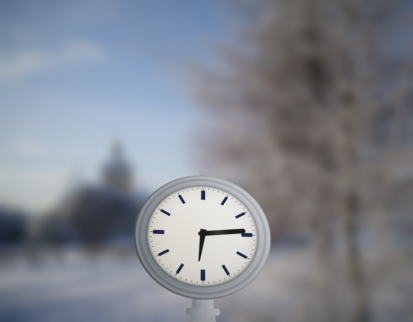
**6:14**
